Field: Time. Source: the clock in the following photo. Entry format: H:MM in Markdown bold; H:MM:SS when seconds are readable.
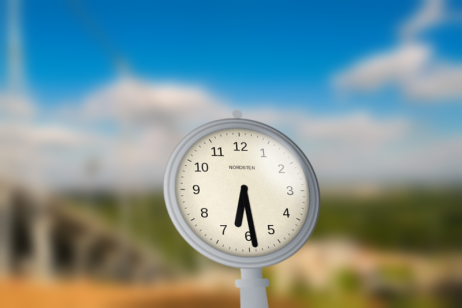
**6:29**
